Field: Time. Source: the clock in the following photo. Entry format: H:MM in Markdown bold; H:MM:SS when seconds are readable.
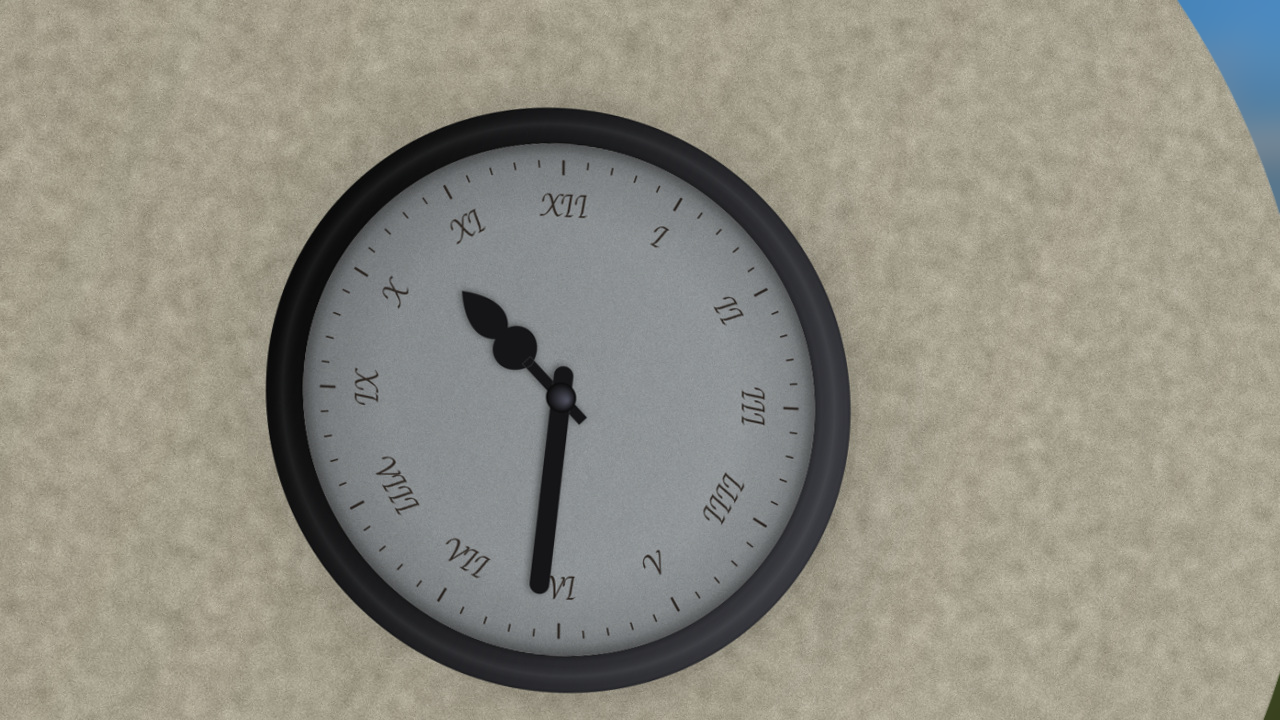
**10:31**
